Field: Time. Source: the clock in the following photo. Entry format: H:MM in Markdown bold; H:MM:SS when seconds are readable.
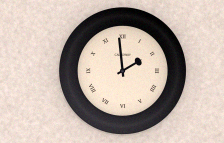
**1:59**
